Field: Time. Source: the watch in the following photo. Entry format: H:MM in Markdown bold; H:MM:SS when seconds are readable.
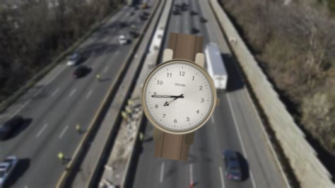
**7:44**
